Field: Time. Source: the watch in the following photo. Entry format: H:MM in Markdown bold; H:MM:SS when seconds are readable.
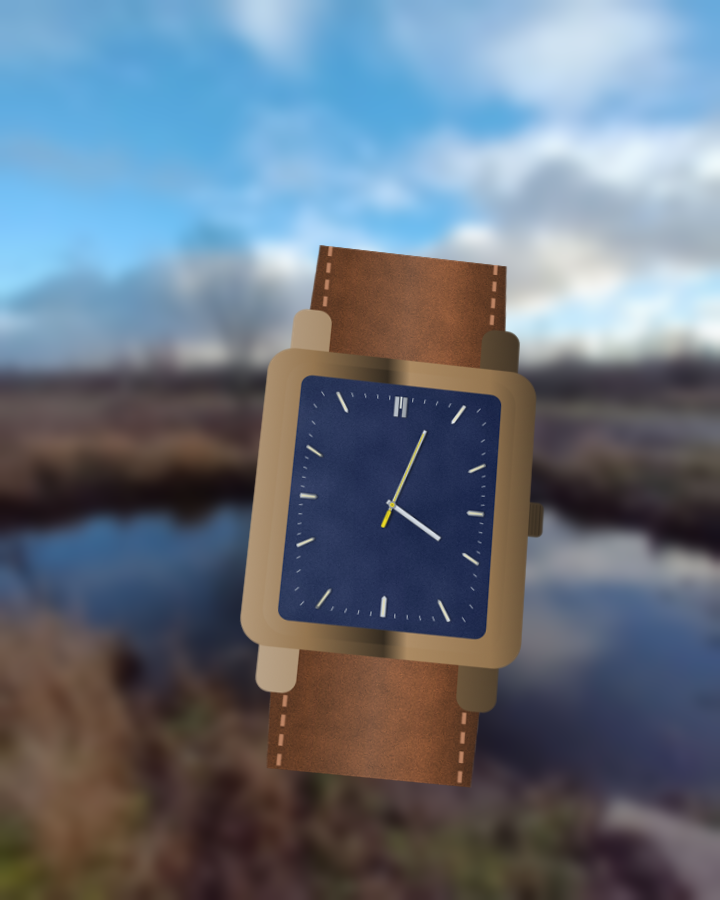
**4:03:03**
